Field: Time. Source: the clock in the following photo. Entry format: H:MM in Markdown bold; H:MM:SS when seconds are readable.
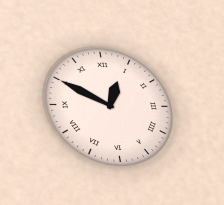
**12:50**
